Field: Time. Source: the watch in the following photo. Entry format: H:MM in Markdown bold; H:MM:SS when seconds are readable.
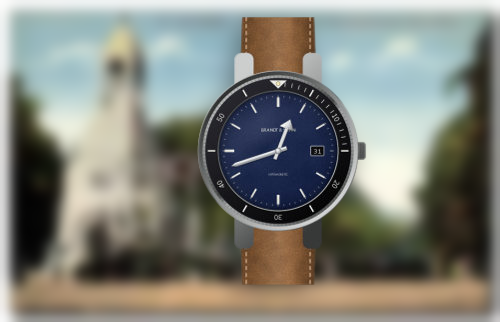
**12:42**
